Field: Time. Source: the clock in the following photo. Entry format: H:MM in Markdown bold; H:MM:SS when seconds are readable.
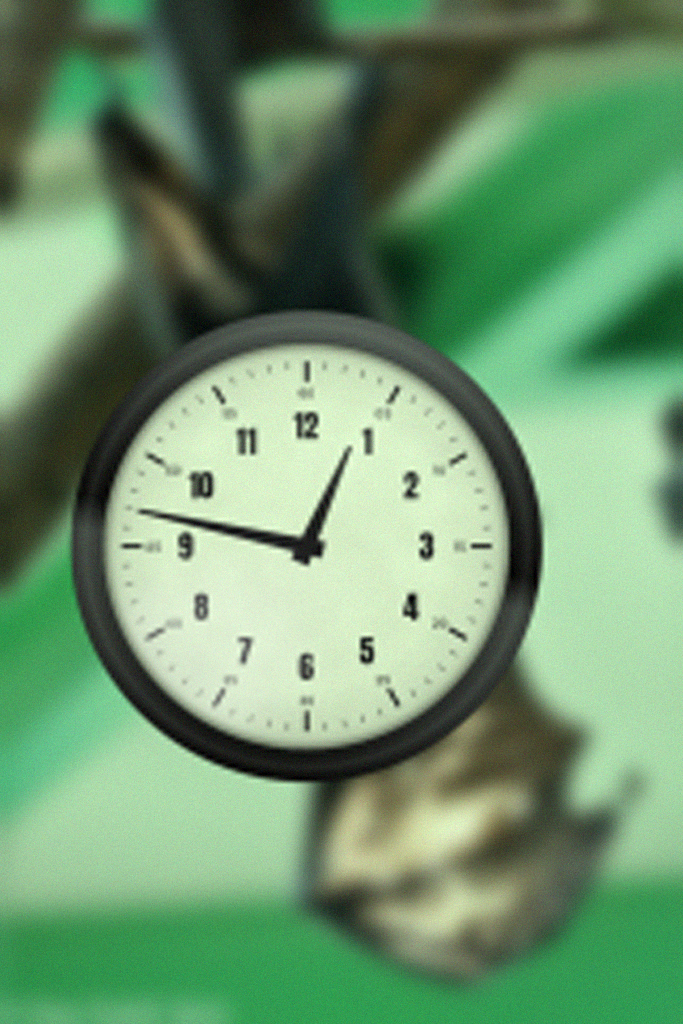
**12:47**
